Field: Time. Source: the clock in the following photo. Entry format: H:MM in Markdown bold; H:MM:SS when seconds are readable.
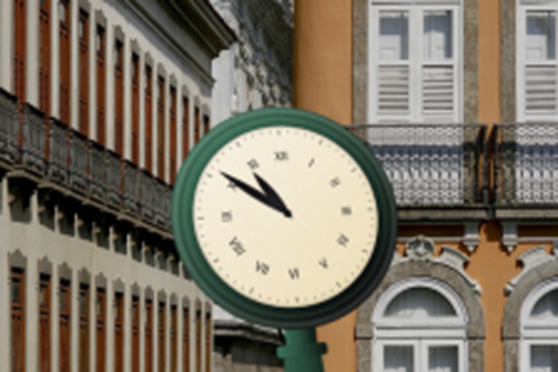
**10:51**
